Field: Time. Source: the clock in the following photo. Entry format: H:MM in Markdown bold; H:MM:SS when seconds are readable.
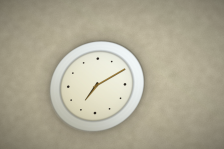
**7:10**
